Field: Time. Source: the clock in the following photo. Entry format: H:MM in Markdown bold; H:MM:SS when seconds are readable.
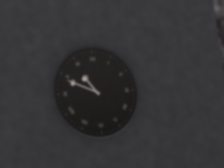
**10:49**
